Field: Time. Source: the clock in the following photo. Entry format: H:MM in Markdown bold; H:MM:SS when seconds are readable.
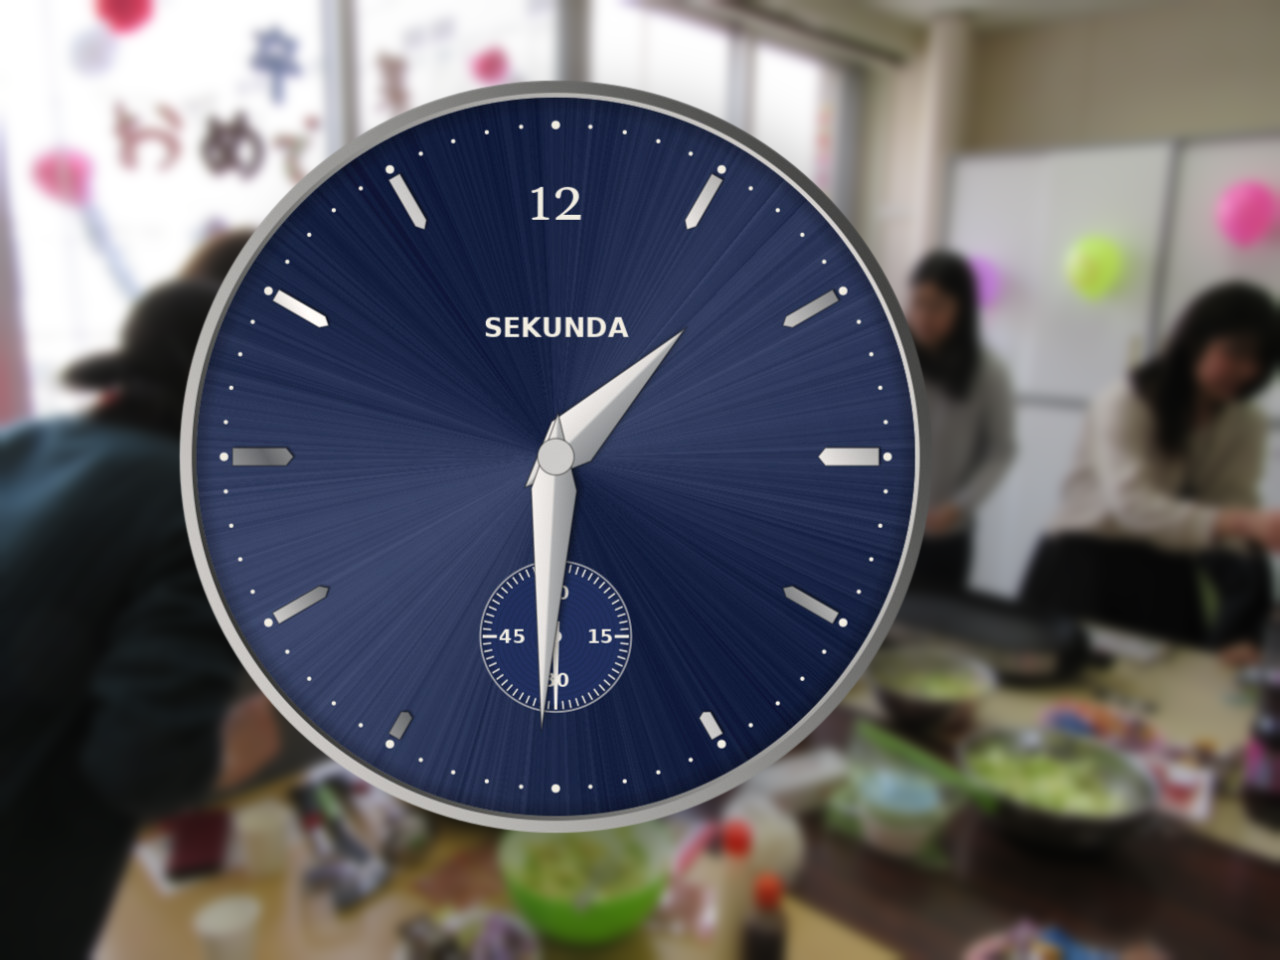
**1:30:30**
